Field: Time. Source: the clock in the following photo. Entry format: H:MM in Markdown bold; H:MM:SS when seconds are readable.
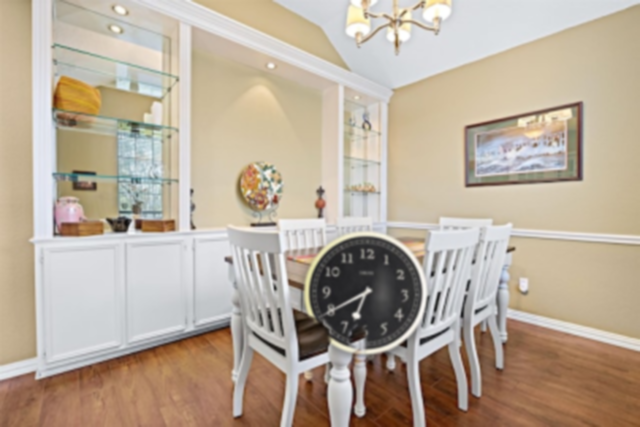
**6:40**
